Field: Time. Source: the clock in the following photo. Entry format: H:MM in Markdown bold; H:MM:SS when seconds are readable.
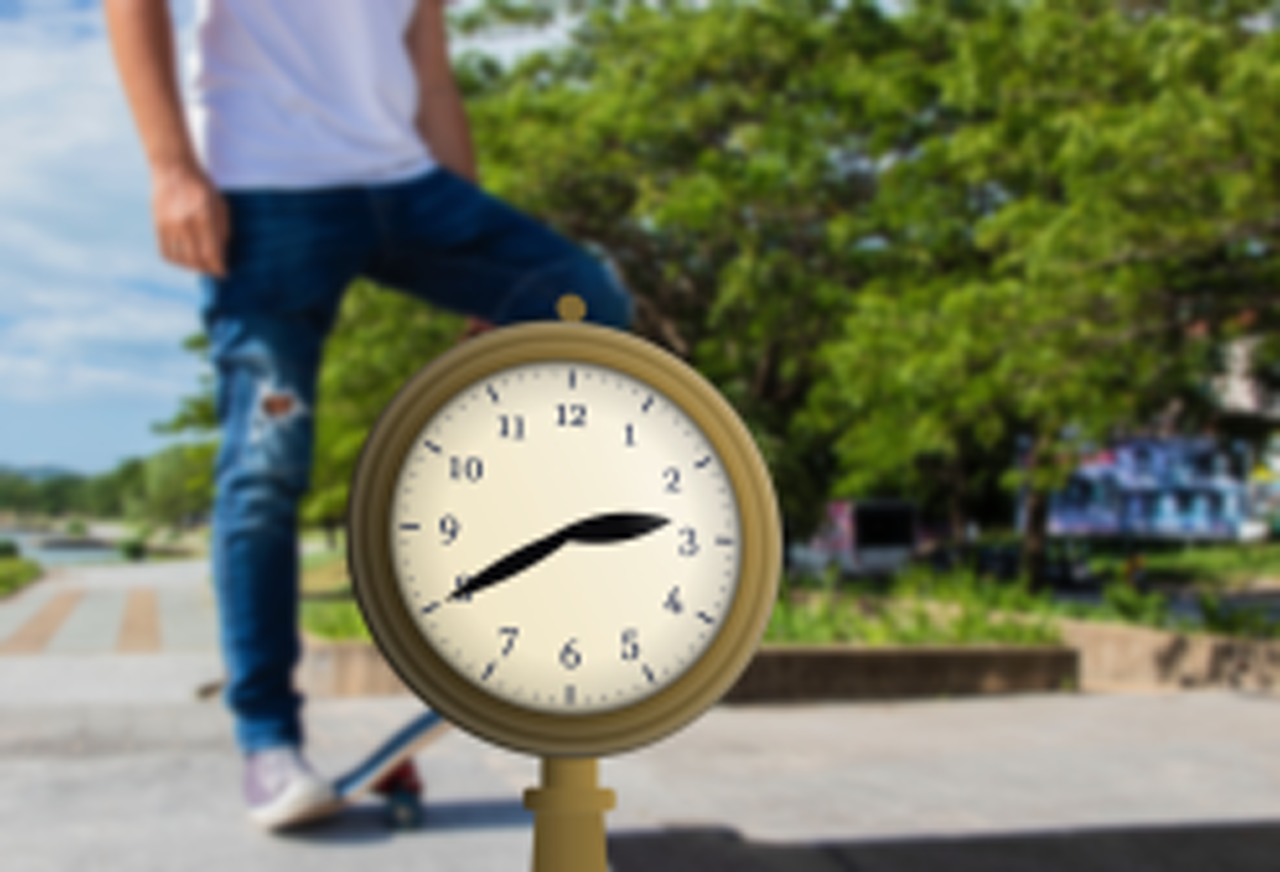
**2:40**
